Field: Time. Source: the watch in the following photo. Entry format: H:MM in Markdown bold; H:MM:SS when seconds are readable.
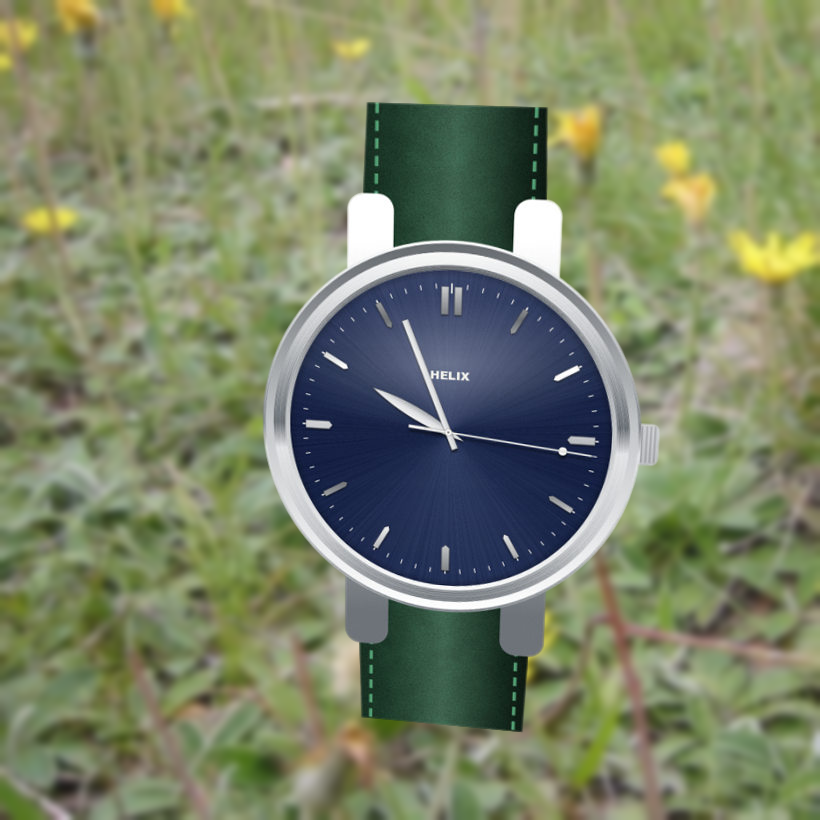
**9:56:16**
